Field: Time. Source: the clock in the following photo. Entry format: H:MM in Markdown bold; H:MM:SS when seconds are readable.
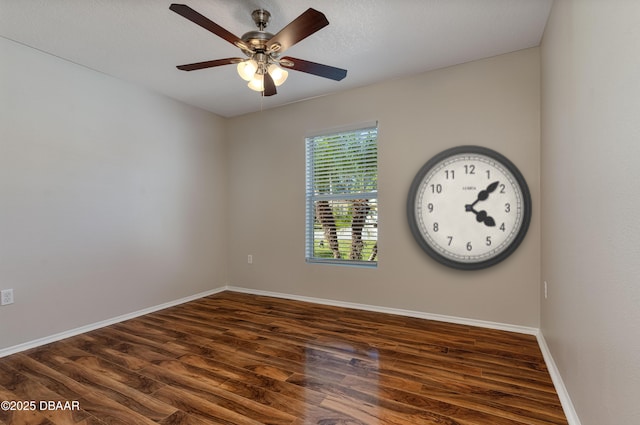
**4:08**
